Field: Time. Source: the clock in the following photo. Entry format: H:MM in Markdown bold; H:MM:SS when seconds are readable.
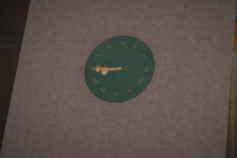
**8:45**
